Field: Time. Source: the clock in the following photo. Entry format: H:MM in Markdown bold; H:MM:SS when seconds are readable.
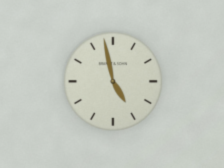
**4:58**
